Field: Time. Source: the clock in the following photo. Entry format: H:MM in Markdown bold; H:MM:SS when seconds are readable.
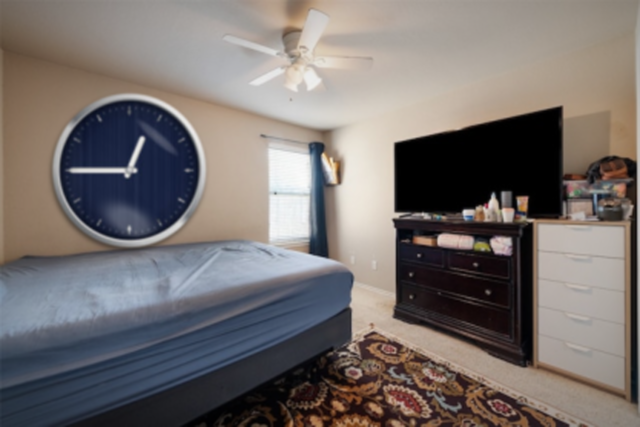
**12:45**
